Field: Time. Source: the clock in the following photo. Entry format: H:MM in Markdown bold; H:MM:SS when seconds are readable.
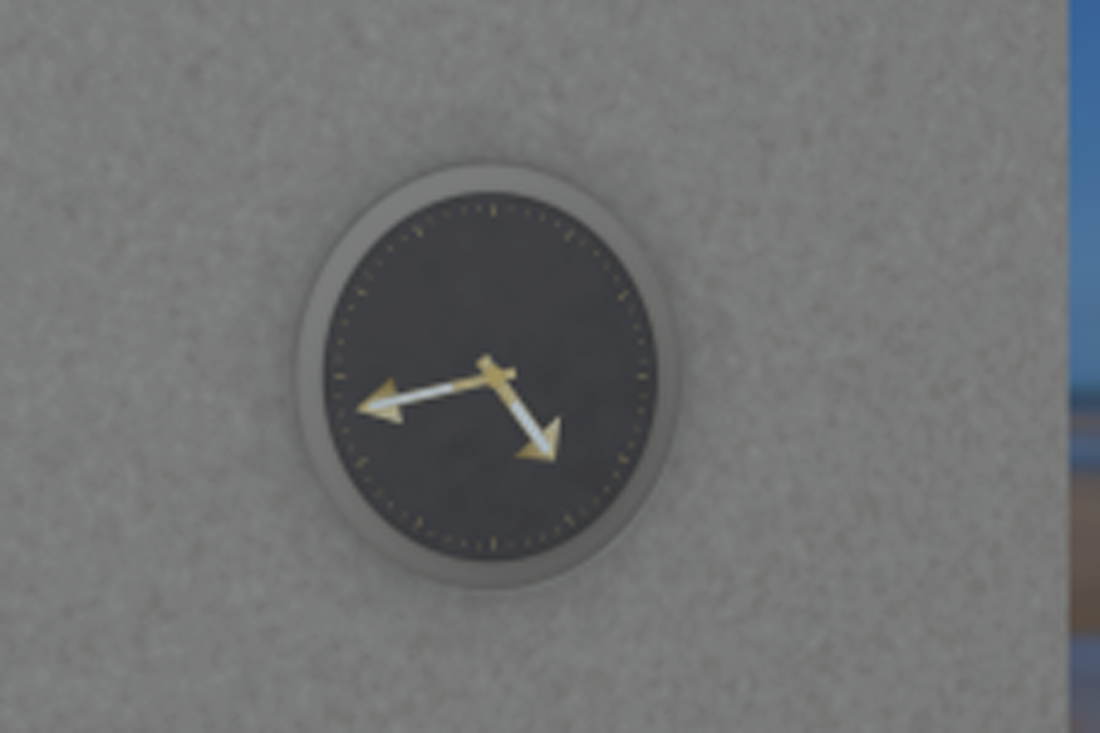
**4:43**
